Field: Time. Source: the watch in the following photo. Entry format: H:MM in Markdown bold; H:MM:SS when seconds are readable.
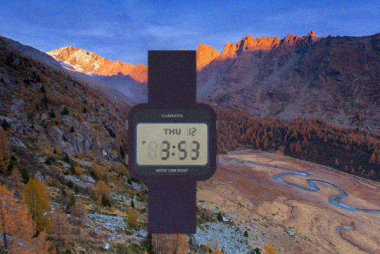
**3:53**
